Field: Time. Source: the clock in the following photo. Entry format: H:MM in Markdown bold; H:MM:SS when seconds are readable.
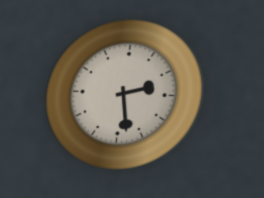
**2:28**
